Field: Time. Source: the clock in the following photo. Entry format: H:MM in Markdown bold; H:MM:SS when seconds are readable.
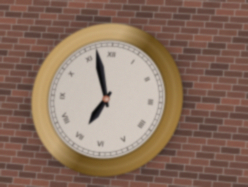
**6:57**
